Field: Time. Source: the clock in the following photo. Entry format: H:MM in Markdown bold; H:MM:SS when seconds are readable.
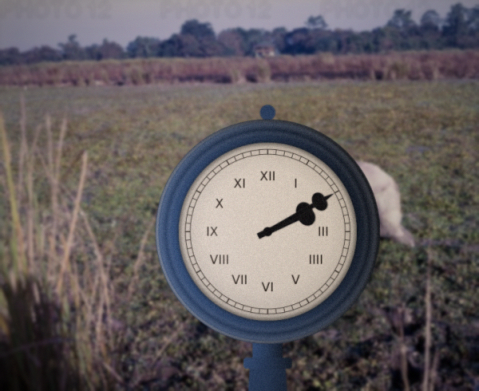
**2:10**
